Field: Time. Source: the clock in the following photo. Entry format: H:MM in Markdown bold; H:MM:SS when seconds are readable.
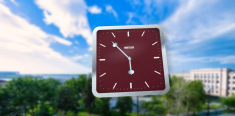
**5:53**
